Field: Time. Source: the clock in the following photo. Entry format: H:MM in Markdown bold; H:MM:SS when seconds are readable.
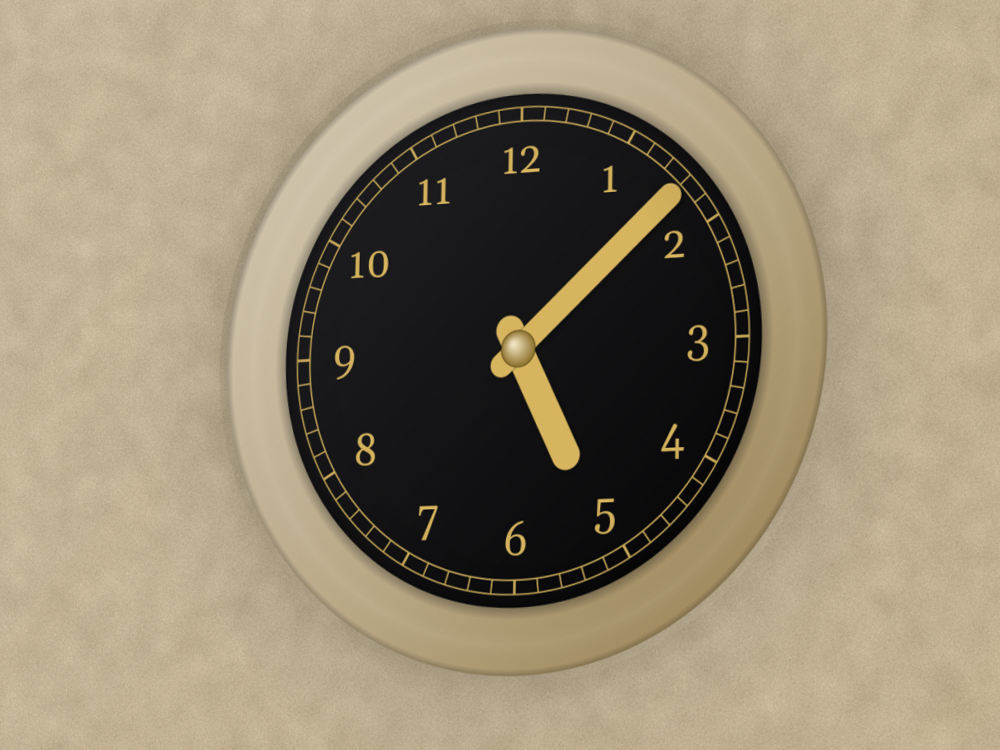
**5:08**
